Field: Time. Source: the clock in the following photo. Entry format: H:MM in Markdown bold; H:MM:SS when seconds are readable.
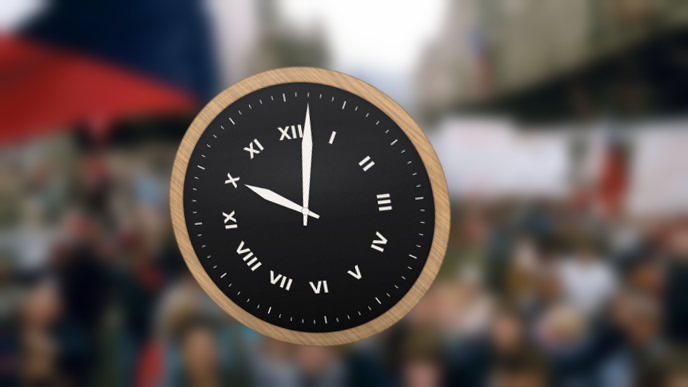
**10:02**
